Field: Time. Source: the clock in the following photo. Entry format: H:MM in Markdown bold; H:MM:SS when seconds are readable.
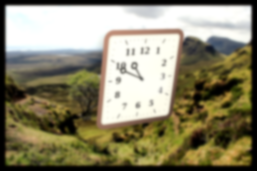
**10:49**
